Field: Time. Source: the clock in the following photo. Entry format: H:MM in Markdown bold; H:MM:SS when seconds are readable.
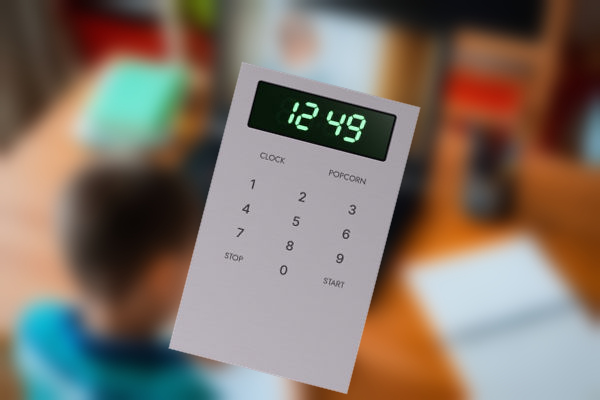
**12:49**
